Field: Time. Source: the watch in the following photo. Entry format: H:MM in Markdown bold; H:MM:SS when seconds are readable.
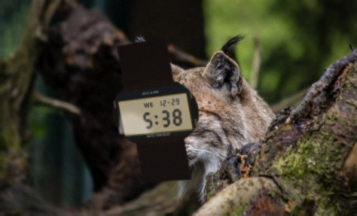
**5:38**
